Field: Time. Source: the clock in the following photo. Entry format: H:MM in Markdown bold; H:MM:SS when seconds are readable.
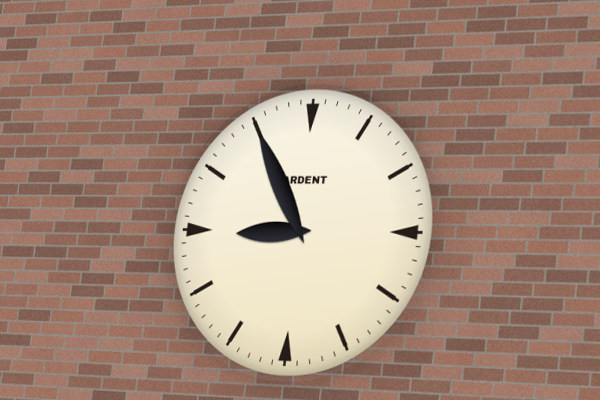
**8:55**
